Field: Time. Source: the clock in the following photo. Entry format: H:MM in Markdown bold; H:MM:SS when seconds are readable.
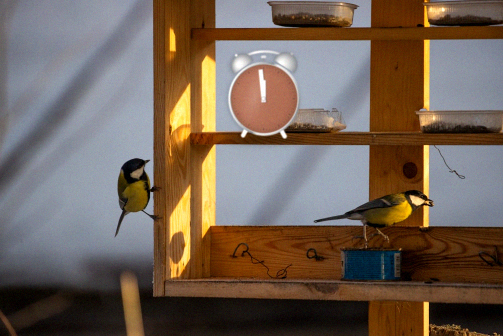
**11:59**
